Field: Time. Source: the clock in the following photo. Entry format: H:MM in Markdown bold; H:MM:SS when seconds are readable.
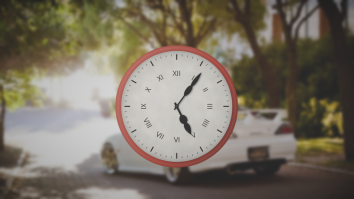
**5:06**
